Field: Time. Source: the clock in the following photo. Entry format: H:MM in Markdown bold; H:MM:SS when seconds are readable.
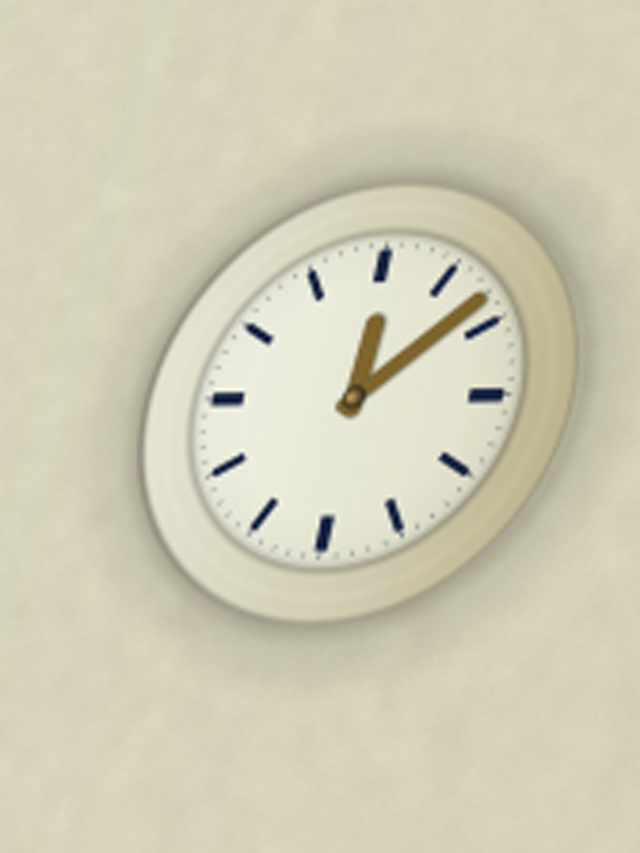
**12:08**
